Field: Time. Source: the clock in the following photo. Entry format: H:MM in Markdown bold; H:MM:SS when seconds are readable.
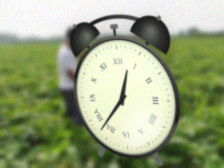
**12:37**
